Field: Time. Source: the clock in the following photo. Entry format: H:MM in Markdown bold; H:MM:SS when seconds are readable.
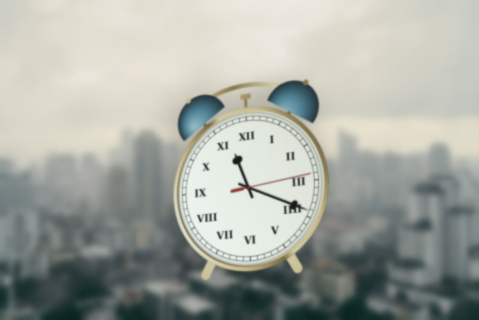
**11:19:14**
